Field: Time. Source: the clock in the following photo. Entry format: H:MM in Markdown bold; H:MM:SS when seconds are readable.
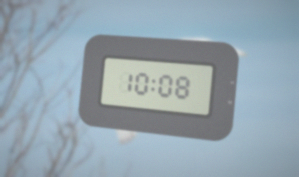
**10:08**
